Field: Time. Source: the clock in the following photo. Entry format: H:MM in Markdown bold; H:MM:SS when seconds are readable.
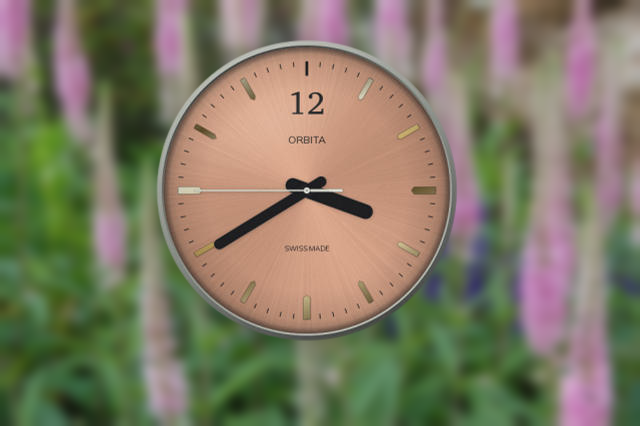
**3:39:45**
